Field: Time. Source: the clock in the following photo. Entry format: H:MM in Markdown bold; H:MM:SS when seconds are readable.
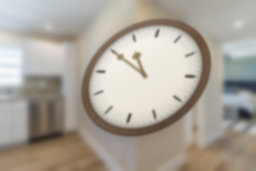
**10:50**
